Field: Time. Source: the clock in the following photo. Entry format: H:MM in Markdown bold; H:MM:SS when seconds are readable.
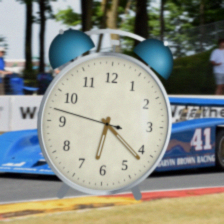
**6:21:47**
